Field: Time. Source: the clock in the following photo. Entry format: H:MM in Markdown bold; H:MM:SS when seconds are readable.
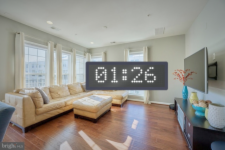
**1:26**
